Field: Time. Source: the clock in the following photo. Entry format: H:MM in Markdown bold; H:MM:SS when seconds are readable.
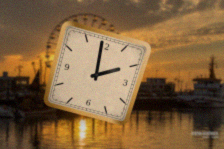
**1:59**
